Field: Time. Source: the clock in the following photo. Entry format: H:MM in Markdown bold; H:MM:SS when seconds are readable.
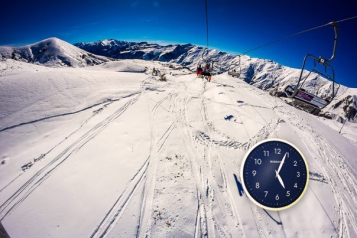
**5:04**
